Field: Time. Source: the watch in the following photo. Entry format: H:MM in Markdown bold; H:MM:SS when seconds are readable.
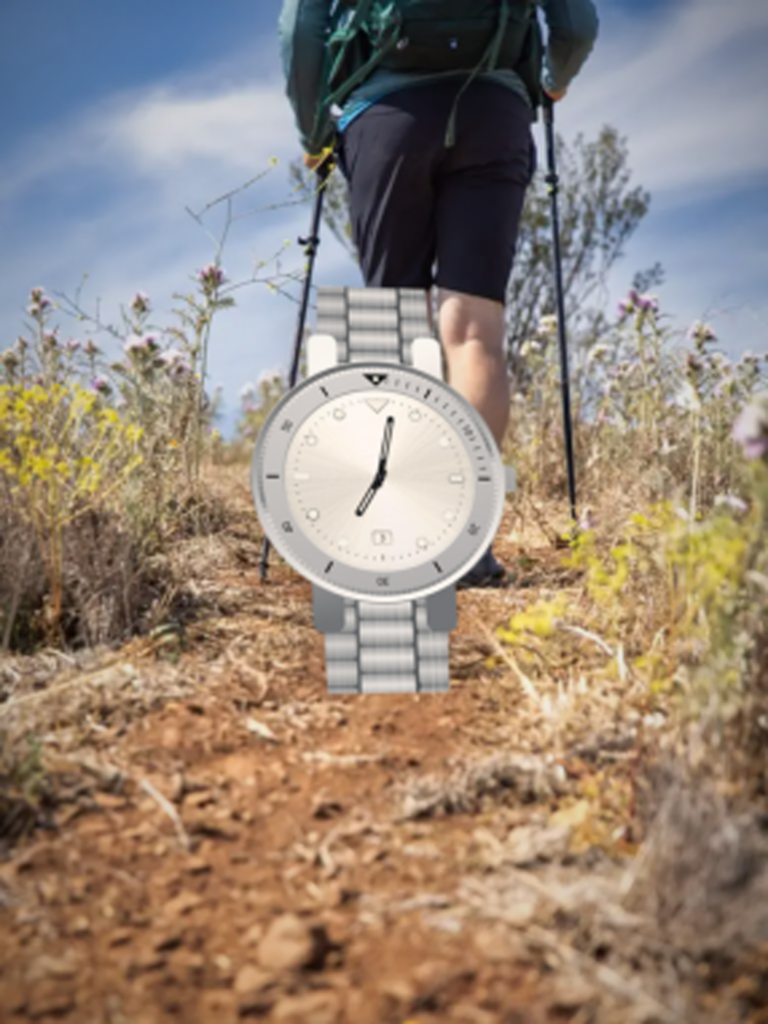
**7:02**
